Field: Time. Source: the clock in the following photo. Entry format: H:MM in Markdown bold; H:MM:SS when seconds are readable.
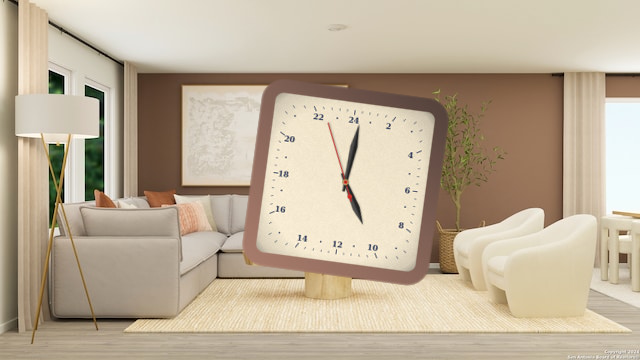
**10:00:56**
